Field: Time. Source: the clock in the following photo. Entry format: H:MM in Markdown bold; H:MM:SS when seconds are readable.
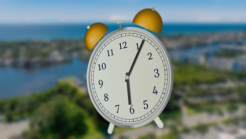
**6:06**
